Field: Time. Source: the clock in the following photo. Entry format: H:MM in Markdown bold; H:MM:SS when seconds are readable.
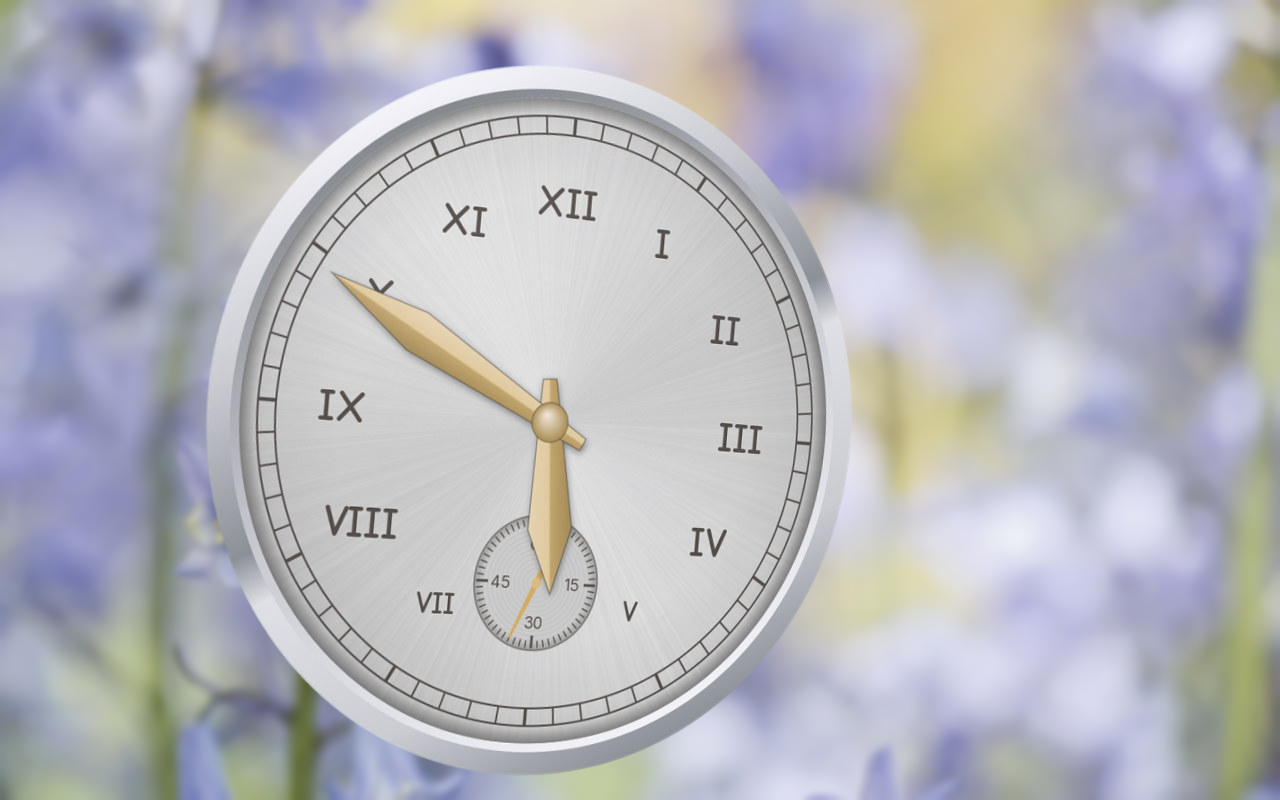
**5:49:34**
